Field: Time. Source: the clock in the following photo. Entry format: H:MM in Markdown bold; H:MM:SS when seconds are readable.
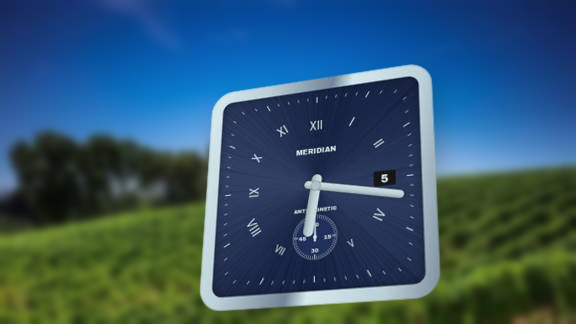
**6:17**
